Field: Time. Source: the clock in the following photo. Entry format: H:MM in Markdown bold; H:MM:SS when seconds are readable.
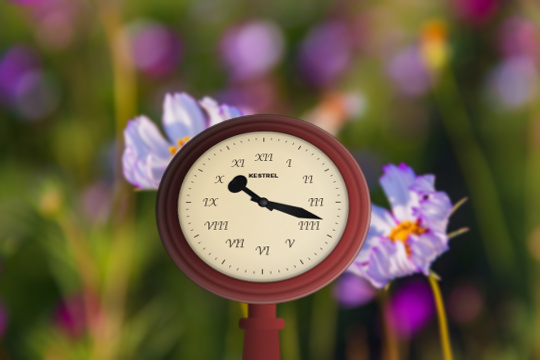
**10:18**
